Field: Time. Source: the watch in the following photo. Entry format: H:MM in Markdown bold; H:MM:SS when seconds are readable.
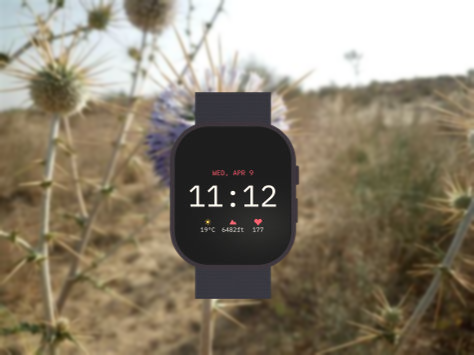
**11:12**
